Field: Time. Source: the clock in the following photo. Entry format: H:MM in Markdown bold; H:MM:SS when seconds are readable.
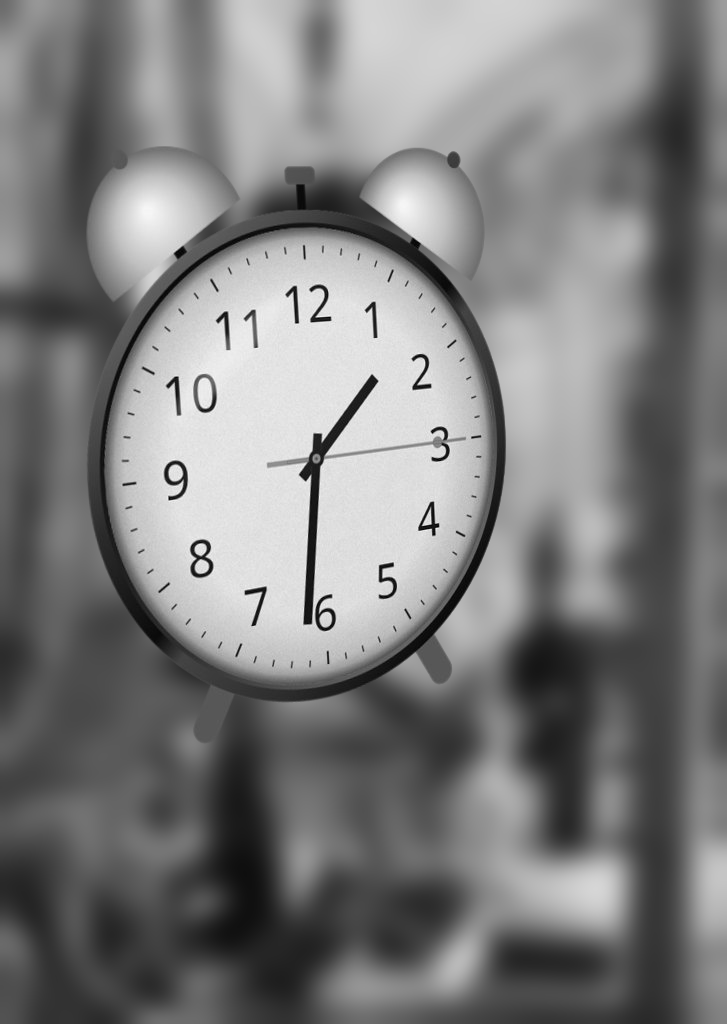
**1:31:15**
